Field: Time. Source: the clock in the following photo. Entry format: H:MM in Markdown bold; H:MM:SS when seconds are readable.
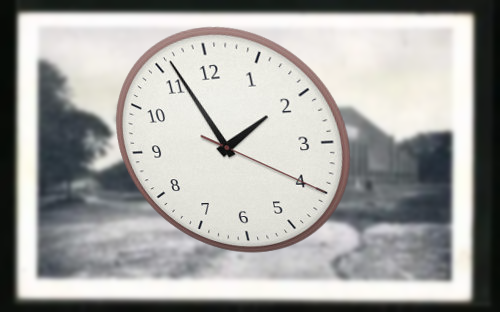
**1:56:20**
